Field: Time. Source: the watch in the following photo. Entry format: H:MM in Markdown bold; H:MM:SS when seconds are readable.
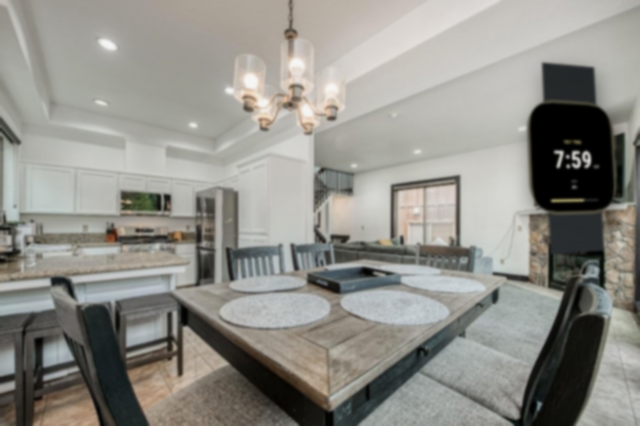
**7:59**
